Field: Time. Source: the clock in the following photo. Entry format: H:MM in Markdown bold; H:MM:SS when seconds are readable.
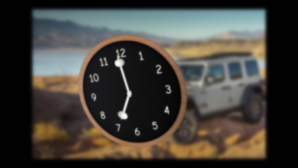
**6:59**
